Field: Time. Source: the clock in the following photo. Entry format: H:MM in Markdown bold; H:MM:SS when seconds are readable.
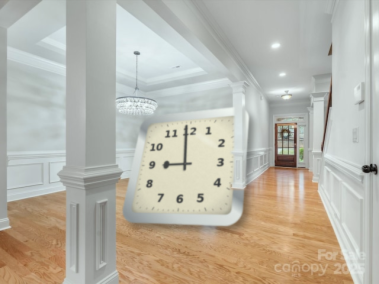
**8:59**
